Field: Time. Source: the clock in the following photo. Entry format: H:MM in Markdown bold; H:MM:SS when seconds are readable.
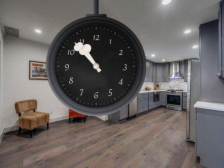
**10:53**
